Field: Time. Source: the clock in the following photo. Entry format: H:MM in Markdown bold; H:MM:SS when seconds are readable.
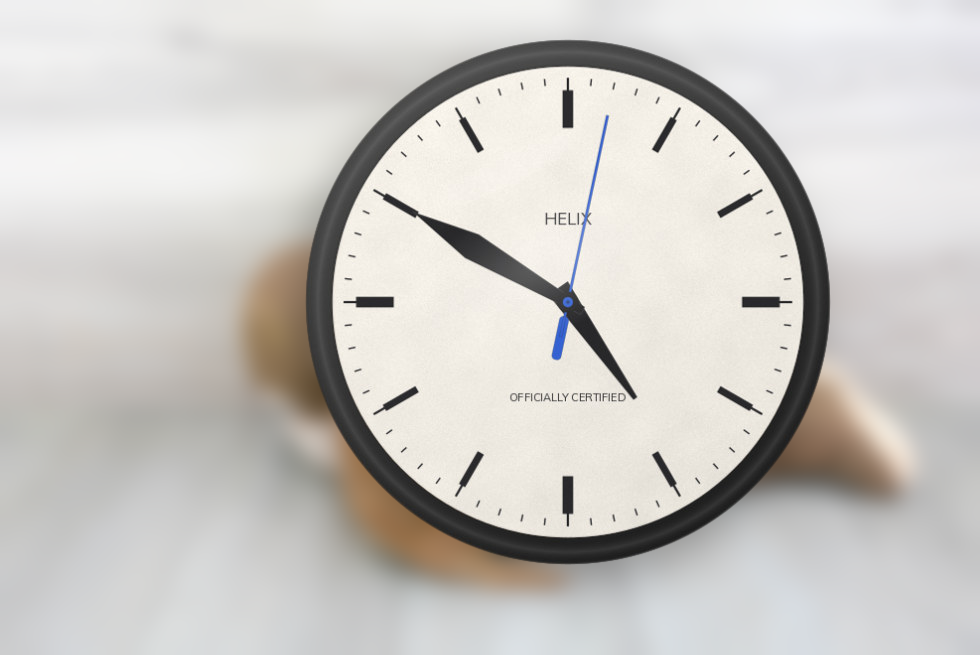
**4:50:02**
